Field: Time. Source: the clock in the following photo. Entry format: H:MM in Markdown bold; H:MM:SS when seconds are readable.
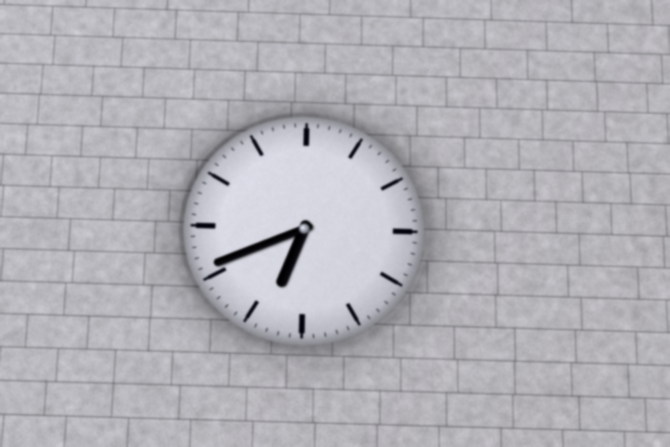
**6:41**
